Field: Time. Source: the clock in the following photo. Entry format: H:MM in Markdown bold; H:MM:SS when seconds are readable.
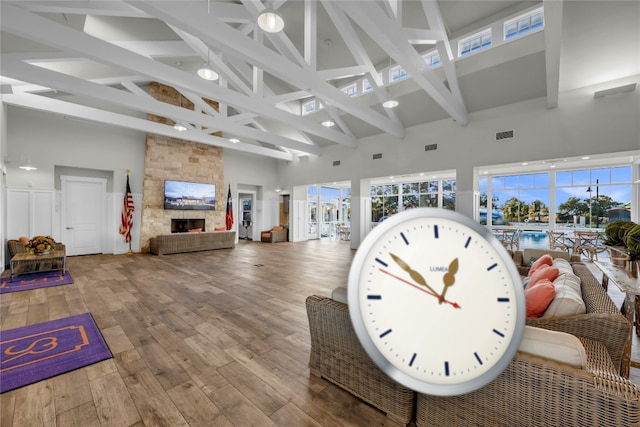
**12:51:49**
